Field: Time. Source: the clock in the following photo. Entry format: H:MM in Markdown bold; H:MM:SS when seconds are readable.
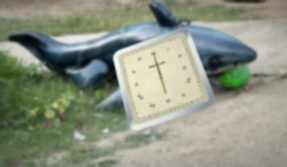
**6:00**
